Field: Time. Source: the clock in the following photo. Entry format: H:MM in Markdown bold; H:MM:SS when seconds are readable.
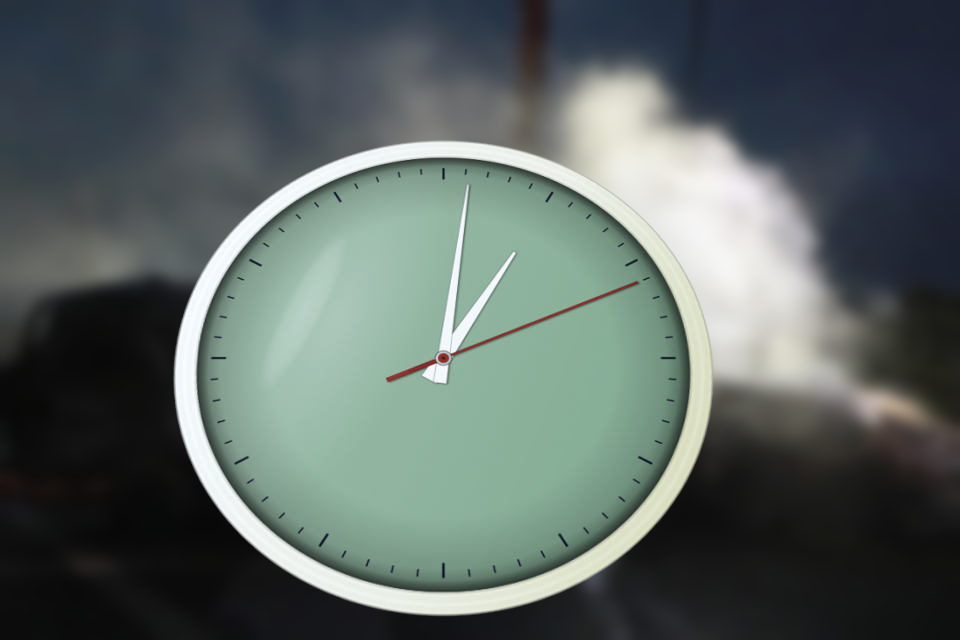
**1:01:11**
